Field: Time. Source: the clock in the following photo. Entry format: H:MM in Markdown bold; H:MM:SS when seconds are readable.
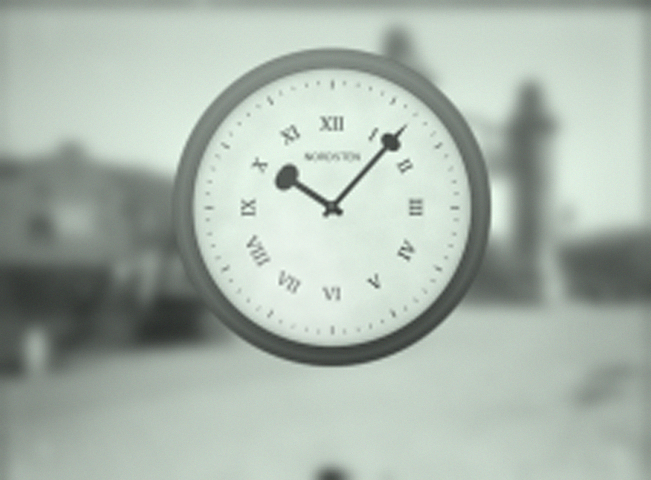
**10:07**
